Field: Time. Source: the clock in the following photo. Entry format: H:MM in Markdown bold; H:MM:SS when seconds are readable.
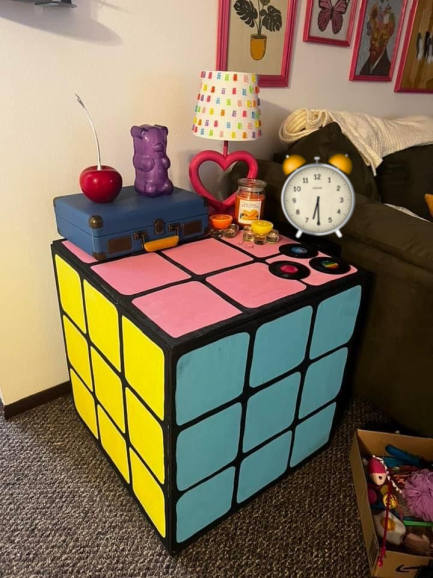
**6:30**
